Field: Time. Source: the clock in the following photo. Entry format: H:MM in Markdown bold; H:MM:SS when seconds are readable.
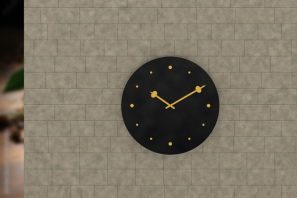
**10:10**
